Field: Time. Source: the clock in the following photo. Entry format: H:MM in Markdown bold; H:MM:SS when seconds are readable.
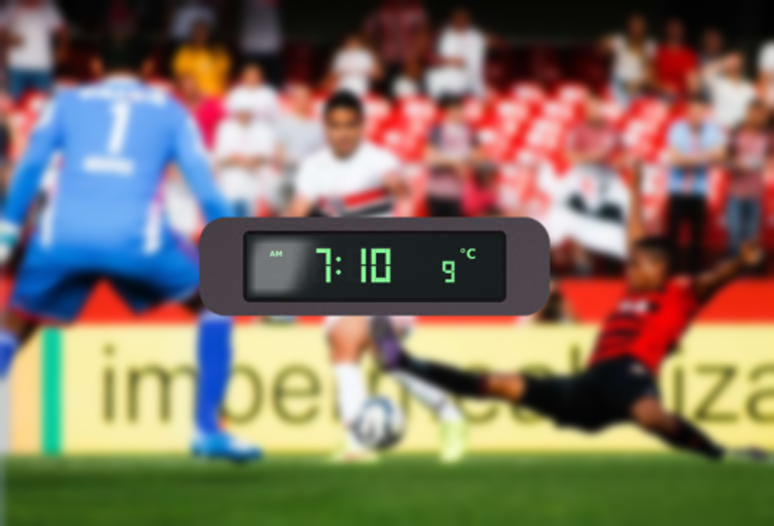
**7:10**
